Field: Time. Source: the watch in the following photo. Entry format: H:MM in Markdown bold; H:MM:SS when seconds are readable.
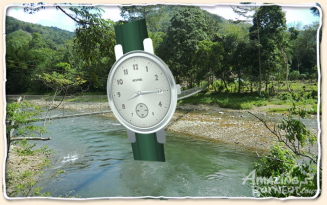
**8:15**
